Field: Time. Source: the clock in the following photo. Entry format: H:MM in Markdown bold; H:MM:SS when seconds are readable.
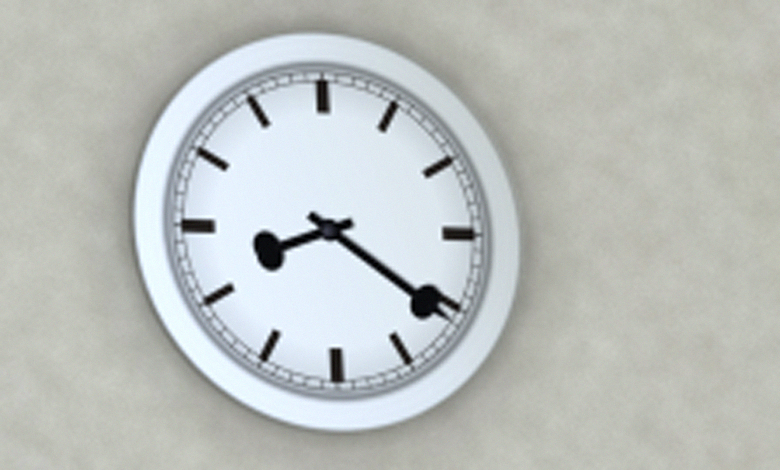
**8:21**
